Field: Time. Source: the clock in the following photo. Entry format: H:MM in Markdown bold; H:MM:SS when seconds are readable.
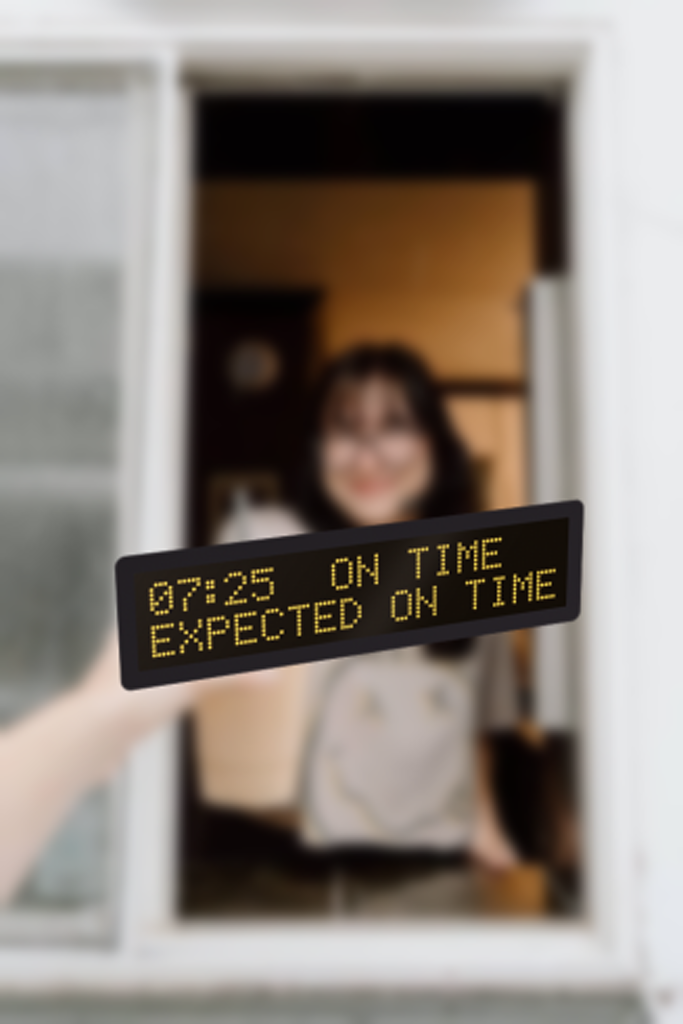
**7:25**
